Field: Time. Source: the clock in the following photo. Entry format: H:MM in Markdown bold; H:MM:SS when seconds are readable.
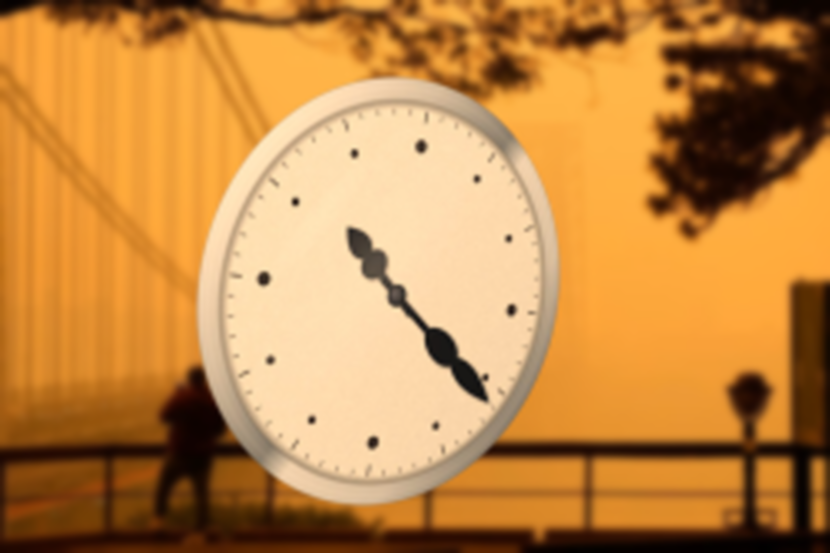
**10:21**
